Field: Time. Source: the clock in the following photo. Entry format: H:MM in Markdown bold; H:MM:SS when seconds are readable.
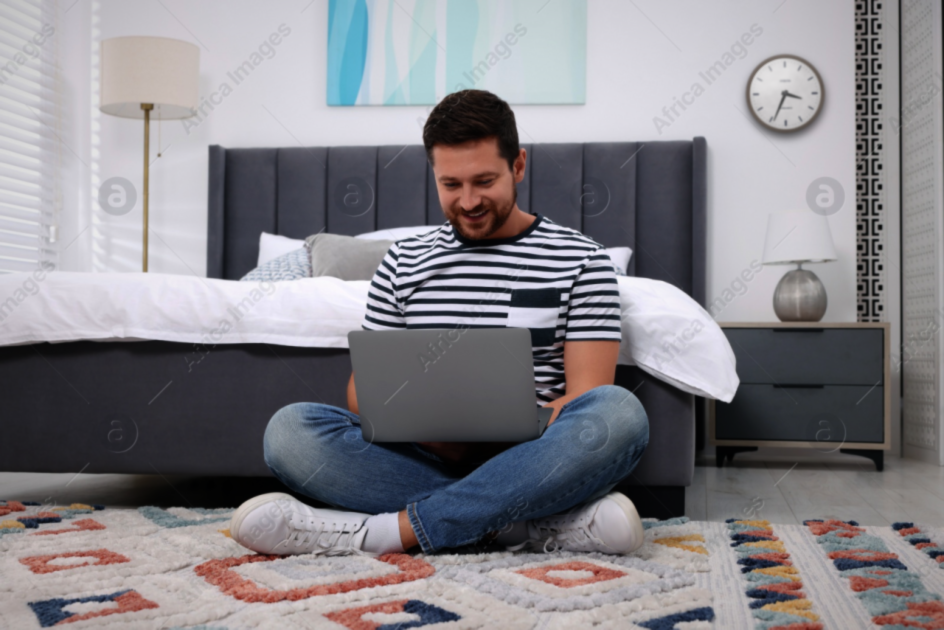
**3:34**
